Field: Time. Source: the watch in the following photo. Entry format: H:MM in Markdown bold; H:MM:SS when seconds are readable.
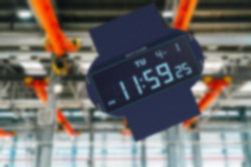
**11:59**
